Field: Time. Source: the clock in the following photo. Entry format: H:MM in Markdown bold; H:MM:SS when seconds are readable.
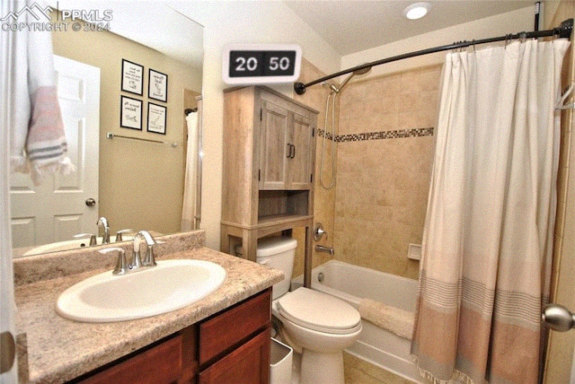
**20:50**
